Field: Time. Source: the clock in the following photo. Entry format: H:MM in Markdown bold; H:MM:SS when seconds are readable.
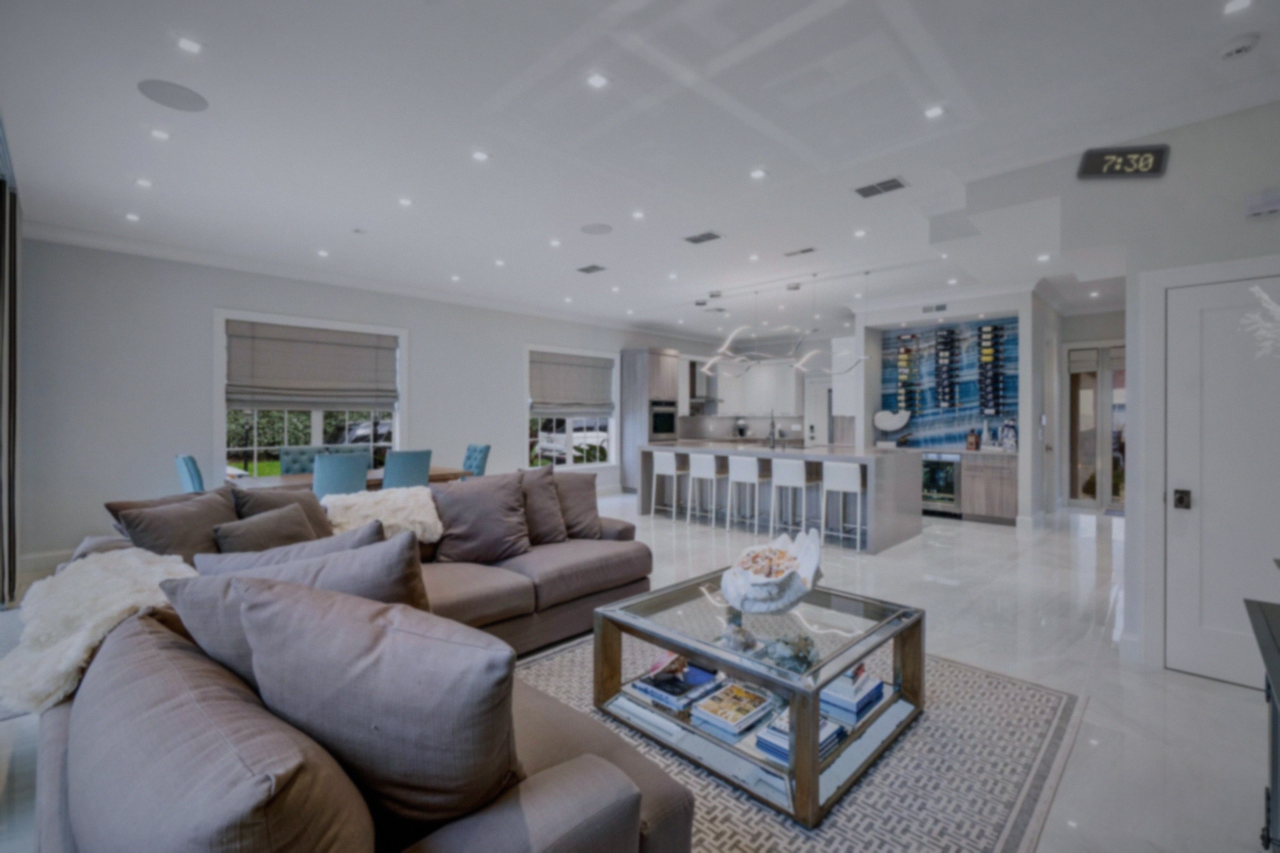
**7:30**
